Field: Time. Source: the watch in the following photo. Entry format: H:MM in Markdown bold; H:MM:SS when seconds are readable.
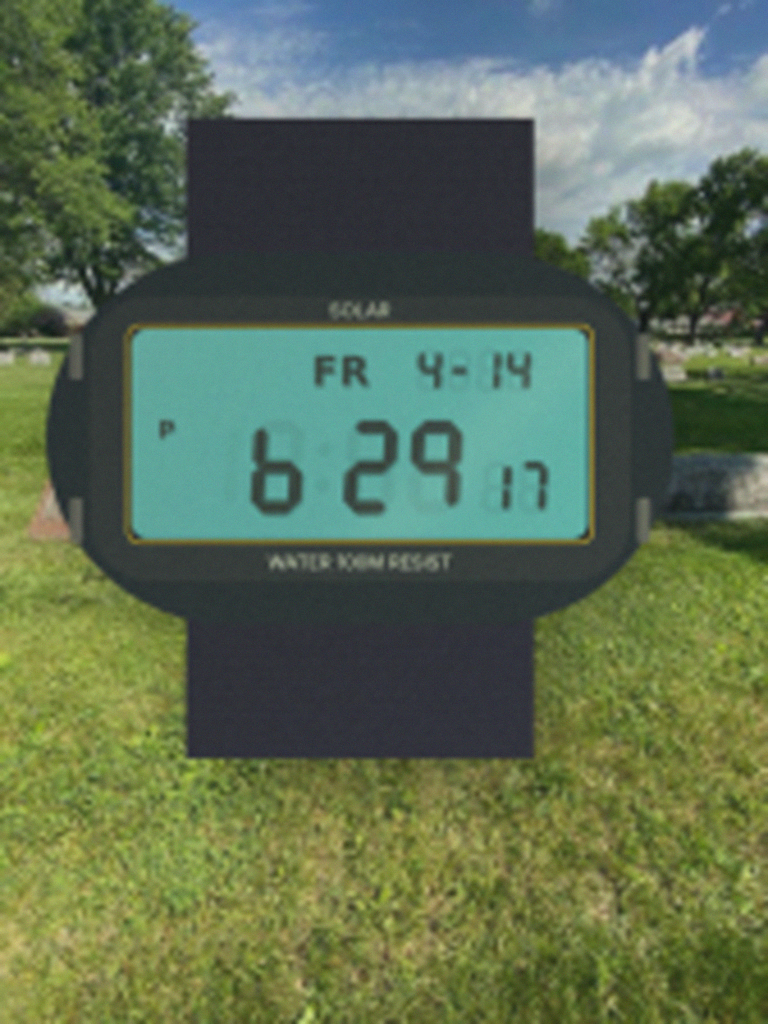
**6:29:17**
